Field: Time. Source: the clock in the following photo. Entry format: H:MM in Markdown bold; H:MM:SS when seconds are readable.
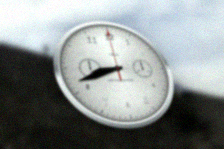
**8:42**
